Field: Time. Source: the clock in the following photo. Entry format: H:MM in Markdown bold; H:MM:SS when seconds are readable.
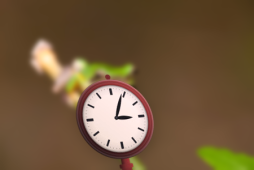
**3:04**
